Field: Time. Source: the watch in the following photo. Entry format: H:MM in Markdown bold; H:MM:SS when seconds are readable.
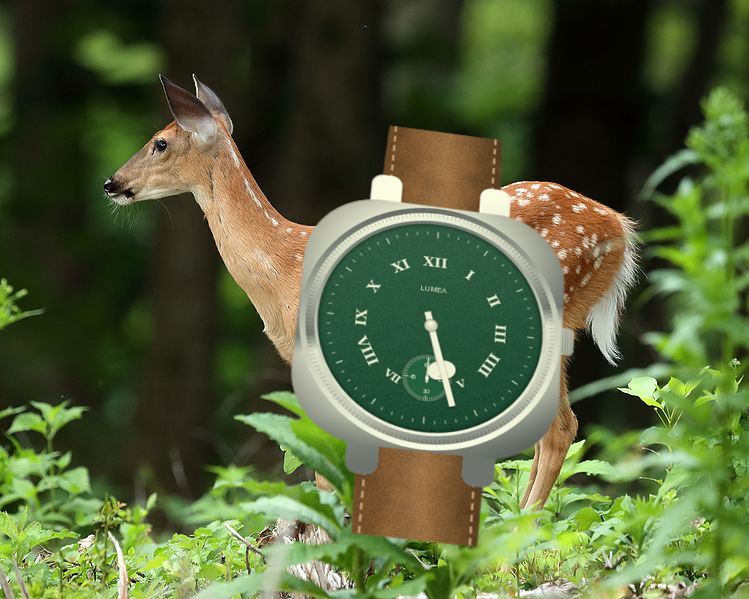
**5:27**
